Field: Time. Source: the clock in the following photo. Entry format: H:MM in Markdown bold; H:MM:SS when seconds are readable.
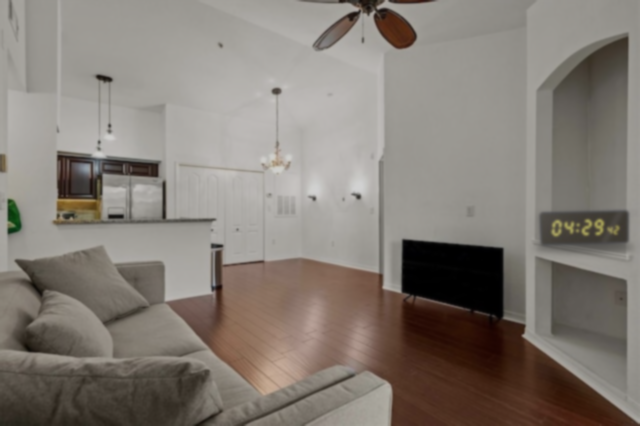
**4:29**
